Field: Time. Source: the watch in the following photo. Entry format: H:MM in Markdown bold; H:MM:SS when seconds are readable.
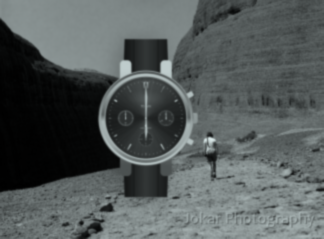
**6:00**
